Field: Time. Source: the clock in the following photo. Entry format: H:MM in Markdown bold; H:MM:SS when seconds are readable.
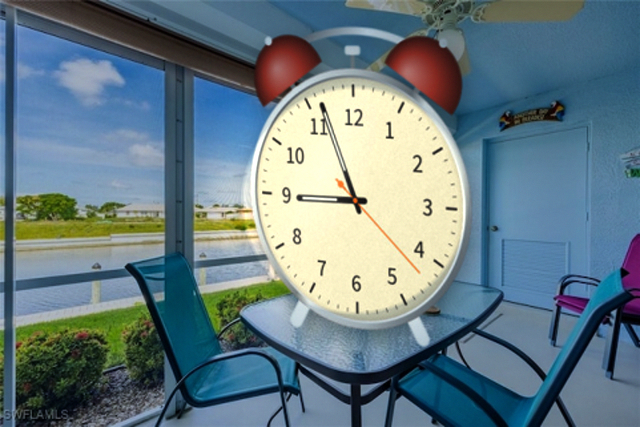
**8:56:22**
